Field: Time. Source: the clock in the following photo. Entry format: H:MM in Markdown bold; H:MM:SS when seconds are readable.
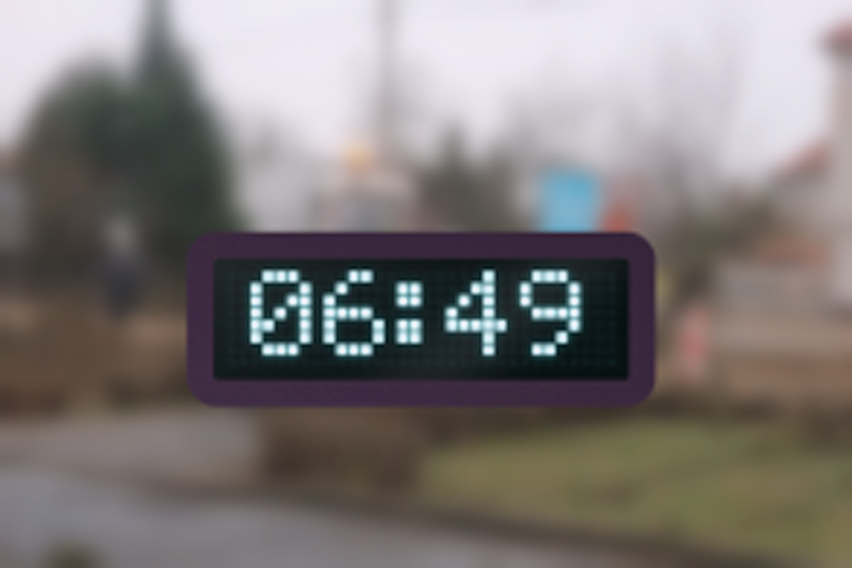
**6:49**
